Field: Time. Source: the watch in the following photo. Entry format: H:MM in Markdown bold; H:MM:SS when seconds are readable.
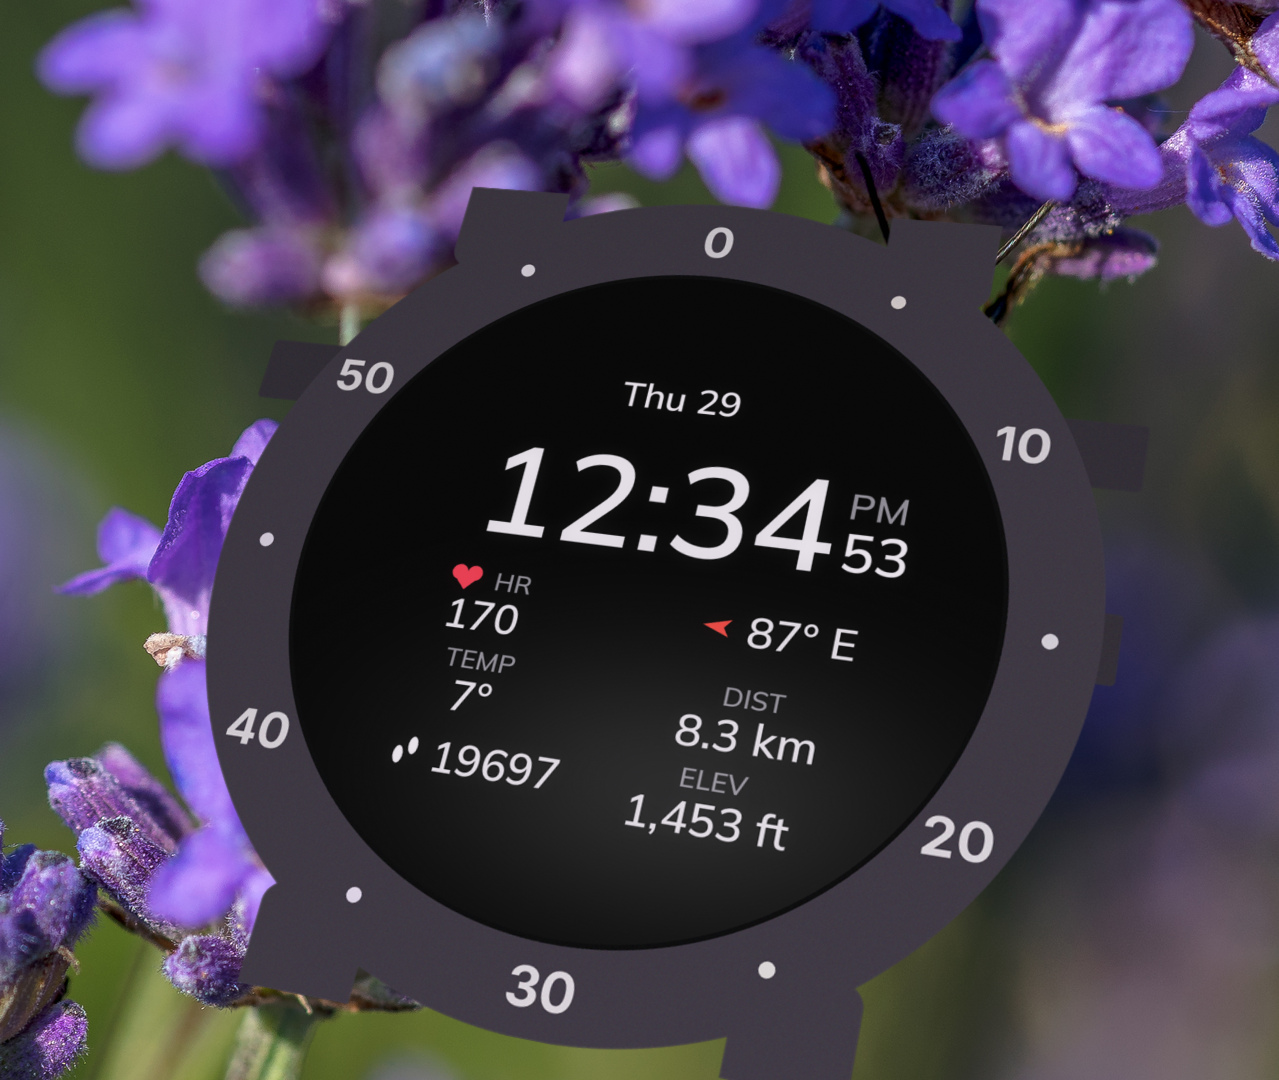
**12:34:53**
